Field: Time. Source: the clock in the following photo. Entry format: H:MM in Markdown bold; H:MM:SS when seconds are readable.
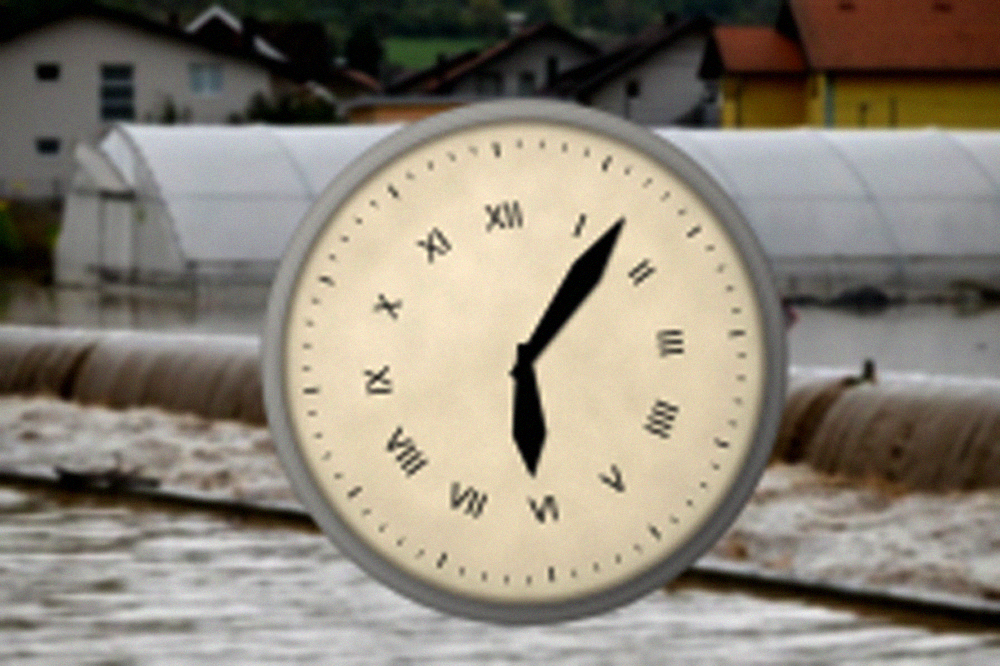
**6:07**
